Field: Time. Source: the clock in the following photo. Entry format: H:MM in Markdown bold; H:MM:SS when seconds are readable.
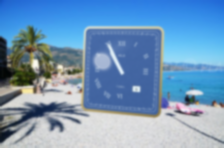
**10:55**
